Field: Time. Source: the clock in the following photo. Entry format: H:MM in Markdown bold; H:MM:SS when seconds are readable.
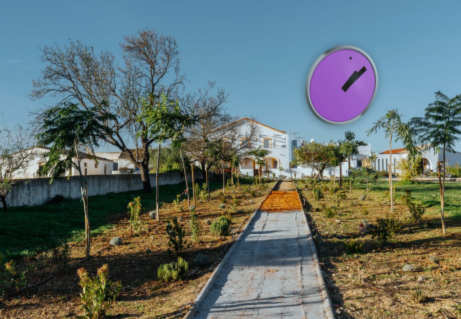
**1:07**
